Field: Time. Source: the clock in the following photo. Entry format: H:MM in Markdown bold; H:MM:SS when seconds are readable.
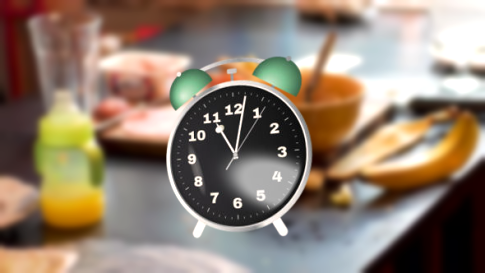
**11:02:06**
